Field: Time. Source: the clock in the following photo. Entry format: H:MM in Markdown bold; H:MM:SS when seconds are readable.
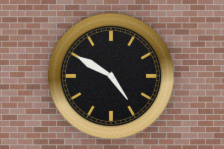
**4:50**
